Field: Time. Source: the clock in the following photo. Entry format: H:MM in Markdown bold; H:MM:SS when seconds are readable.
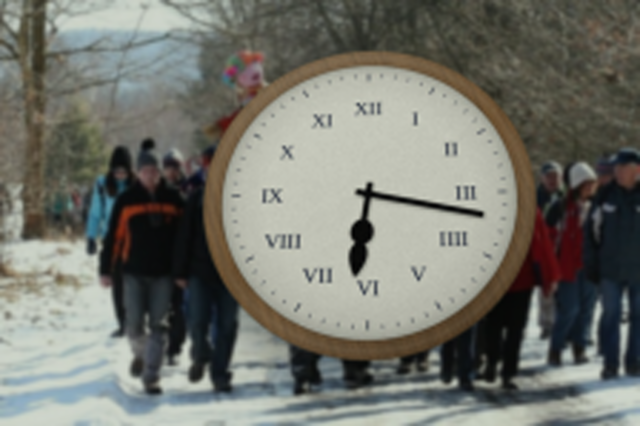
**6:17**
